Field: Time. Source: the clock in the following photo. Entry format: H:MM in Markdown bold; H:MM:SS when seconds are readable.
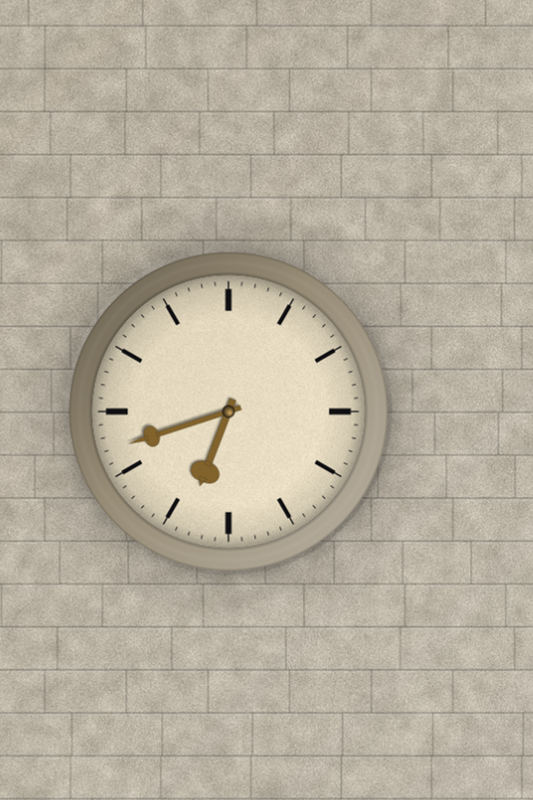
**6:42**
